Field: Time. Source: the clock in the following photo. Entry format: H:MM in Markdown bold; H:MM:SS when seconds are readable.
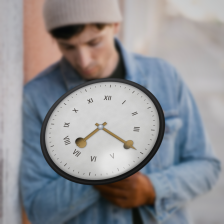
**7:20**
